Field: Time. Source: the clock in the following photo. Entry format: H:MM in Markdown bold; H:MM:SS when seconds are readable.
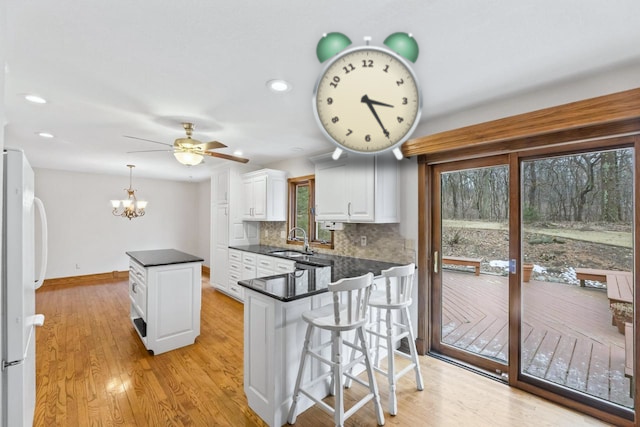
**3:25**
